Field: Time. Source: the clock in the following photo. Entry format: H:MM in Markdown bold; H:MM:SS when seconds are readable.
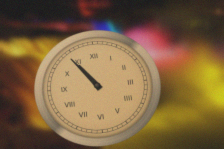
**10:54**
